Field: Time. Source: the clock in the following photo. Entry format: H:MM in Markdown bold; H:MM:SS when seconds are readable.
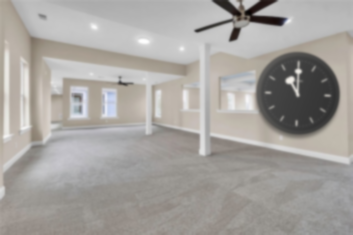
**11:00**
